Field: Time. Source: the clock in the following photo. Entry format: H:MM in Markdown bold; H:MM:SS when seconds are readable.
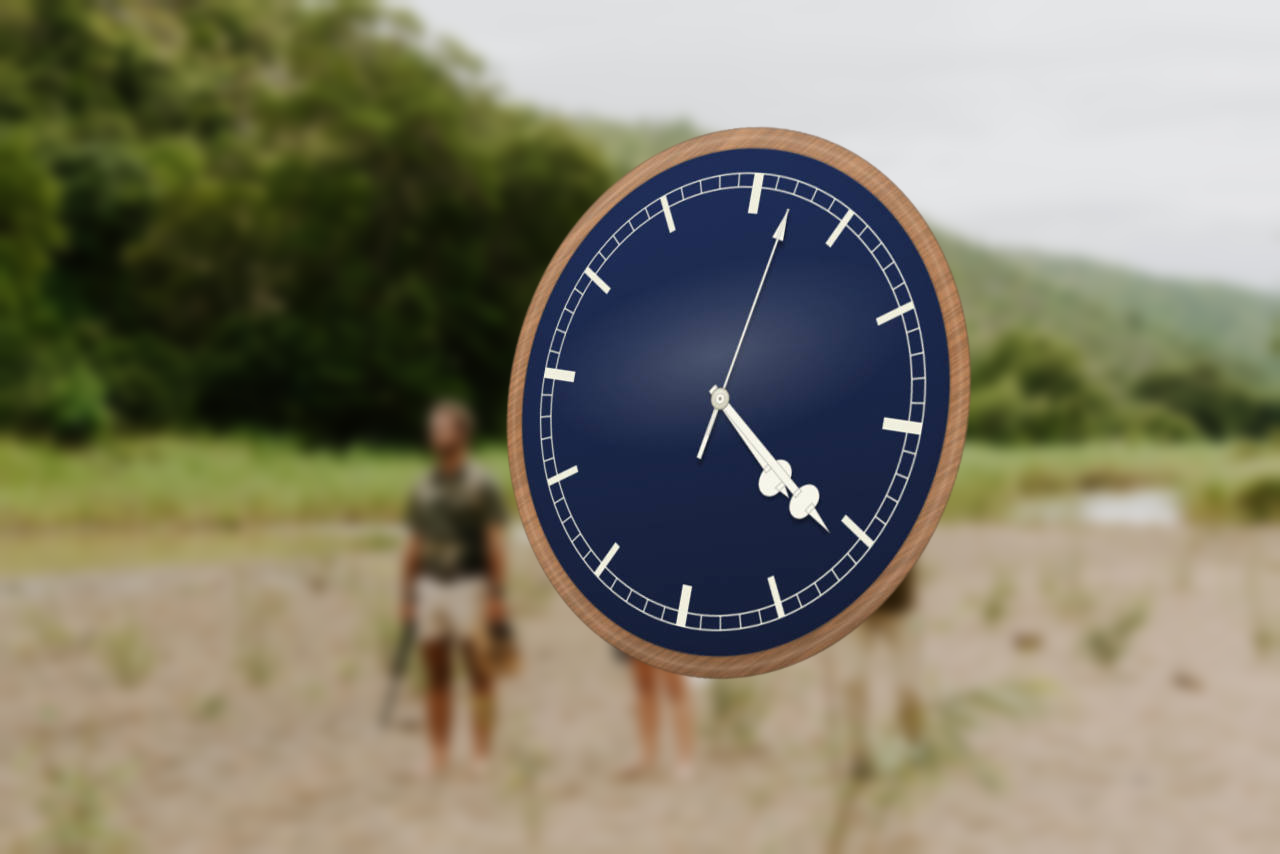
**4:21:02**
